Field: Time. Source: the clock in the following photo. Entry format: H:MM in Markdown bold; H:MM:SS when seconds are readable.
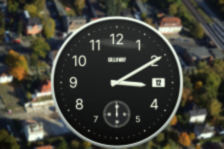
**3:10**
